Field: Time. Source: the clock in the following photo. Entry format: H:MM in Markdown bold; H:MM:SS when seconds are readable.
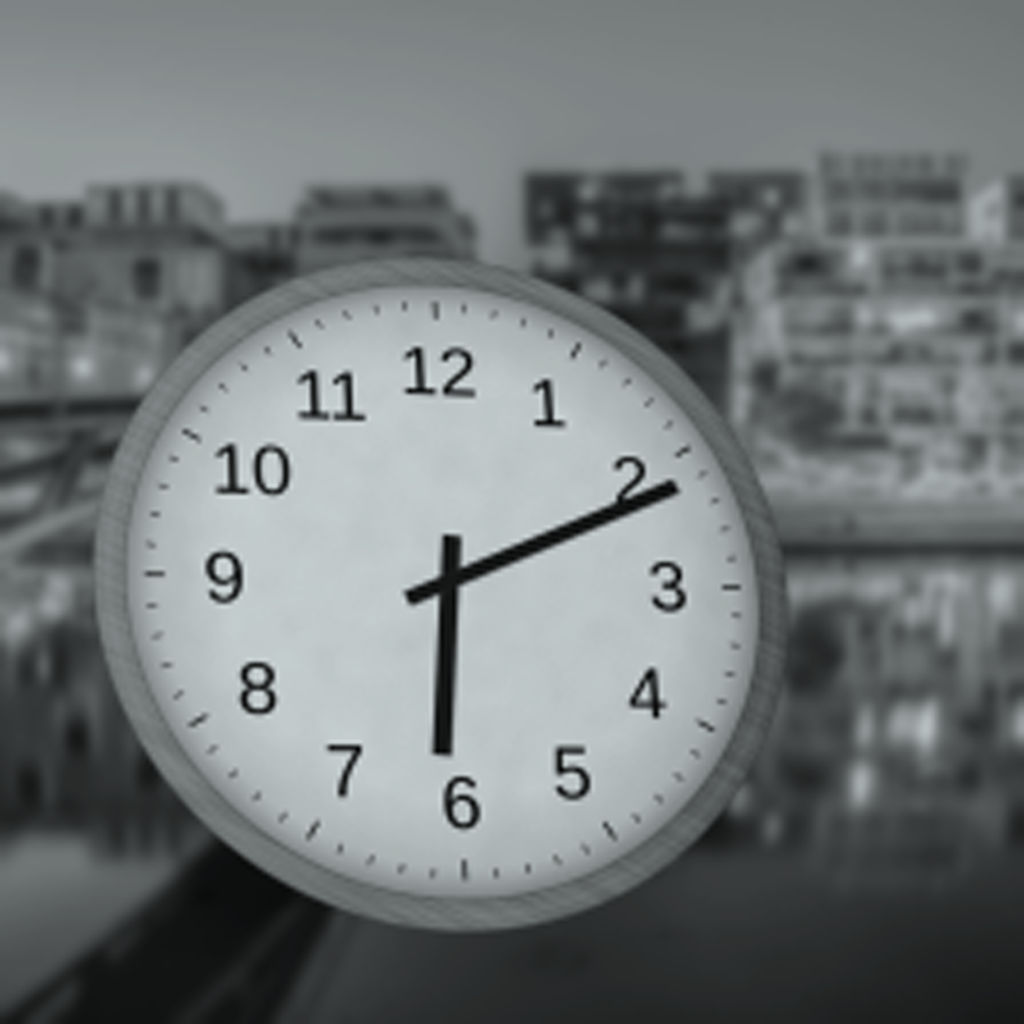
**6:11**
